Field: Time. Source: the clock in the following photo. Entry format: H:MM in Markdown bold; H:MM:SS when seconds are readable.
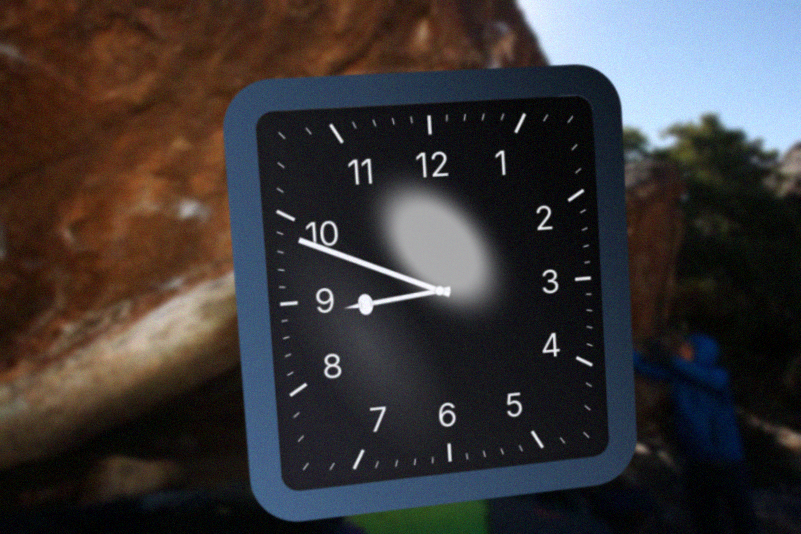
**8:49**
